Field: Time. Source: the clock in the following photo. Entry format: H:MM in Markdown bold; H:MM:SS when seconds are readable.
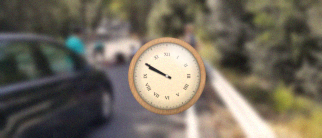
**9:50**
